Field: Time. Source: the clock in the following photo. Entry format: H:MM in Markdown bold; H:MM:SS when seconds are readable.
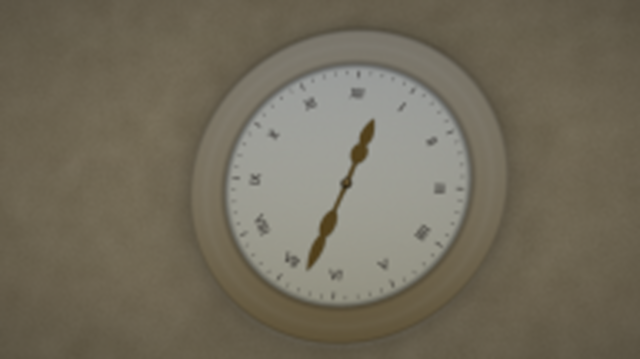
**12:33**
